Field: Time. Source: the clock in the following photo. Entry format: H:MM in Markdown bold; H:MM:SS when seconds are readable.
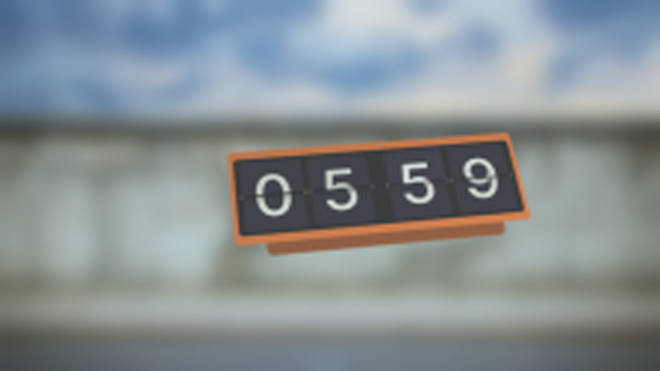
**5:59**
